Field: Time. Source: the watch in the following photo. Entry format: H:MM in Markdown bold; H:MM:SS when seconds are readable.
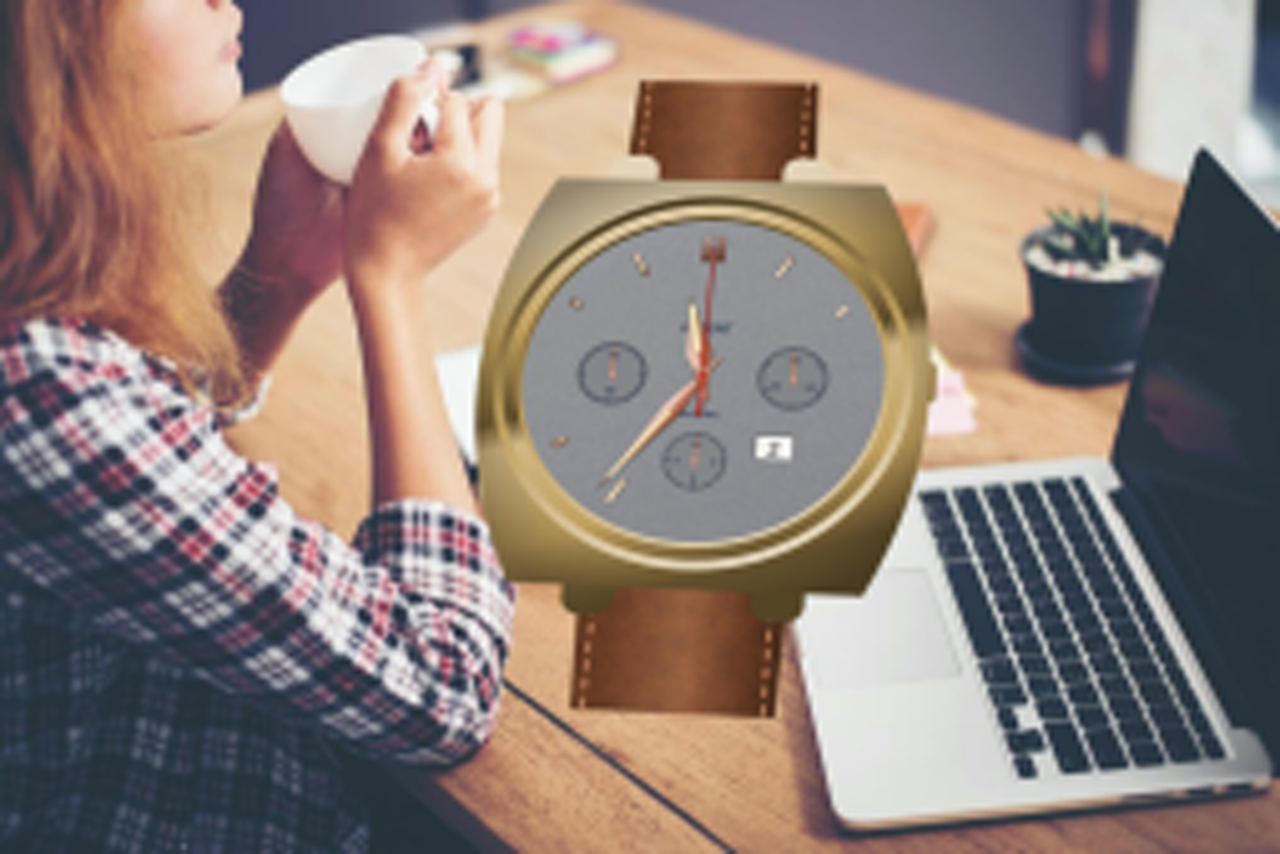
**11:36**
